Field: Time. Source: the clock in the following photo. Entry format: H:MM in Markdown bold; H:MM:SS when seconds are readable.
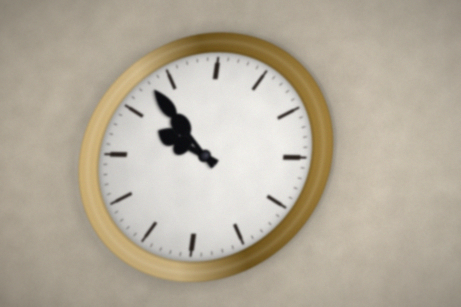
**9:53**
